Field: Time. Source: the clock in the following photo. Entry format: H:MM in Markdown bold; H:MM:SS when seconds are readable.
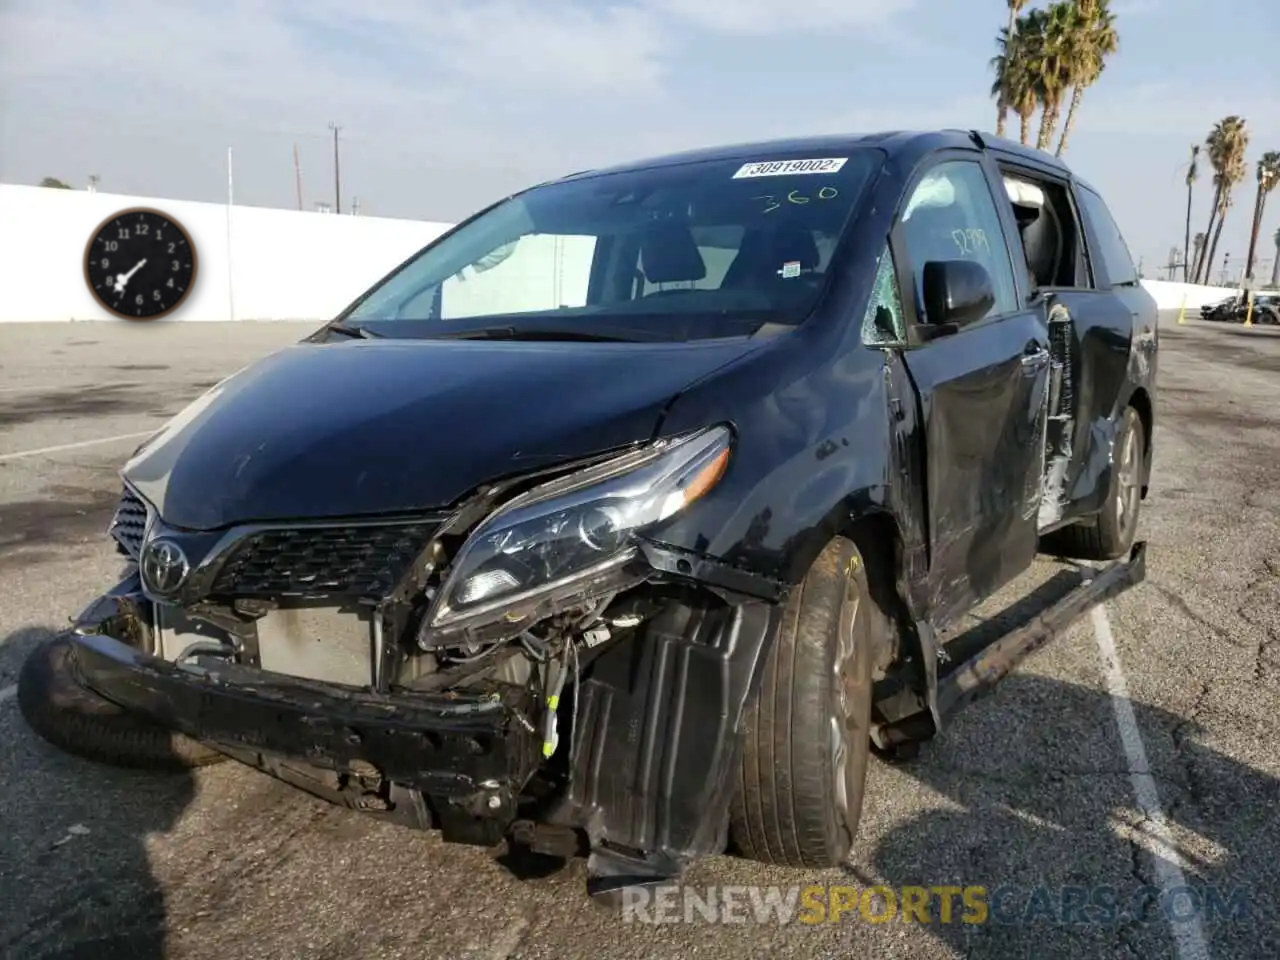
**7:37**
